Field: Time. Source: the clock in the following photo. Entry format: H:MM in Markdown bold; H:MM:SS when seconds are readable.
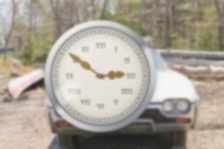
**2:51**
